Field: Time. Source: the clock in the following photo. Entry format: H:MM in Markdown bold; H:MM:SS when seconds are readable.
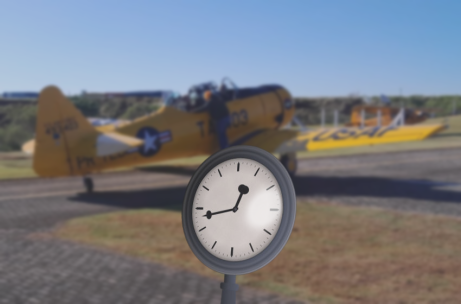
**12:43**
